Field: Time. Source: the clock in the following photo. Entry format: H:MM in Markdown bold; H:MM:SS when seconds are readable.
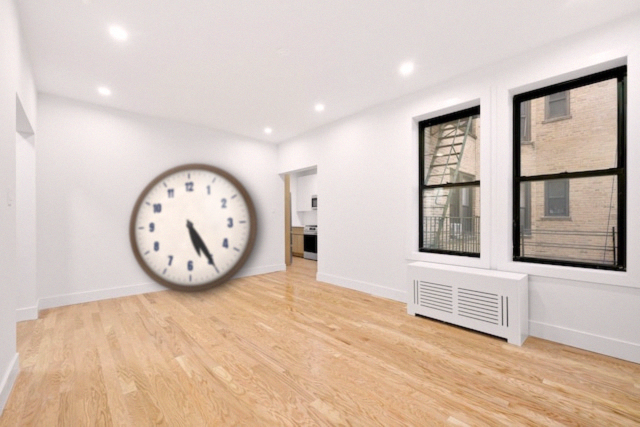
**5:25**
